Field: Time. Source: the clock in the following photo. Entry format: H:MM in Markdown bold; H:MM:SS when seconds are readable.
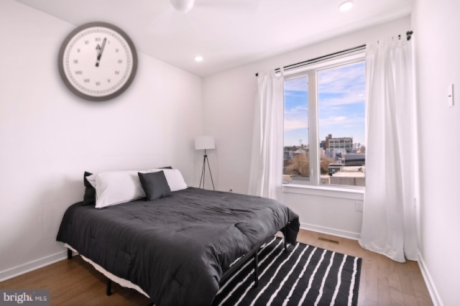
**12:03**
